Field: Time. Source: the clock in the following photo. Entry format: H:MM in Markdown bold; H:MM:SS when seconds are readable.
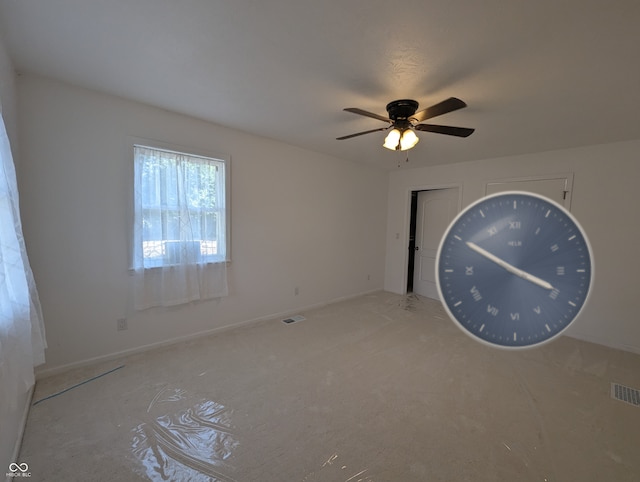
**3:50**
